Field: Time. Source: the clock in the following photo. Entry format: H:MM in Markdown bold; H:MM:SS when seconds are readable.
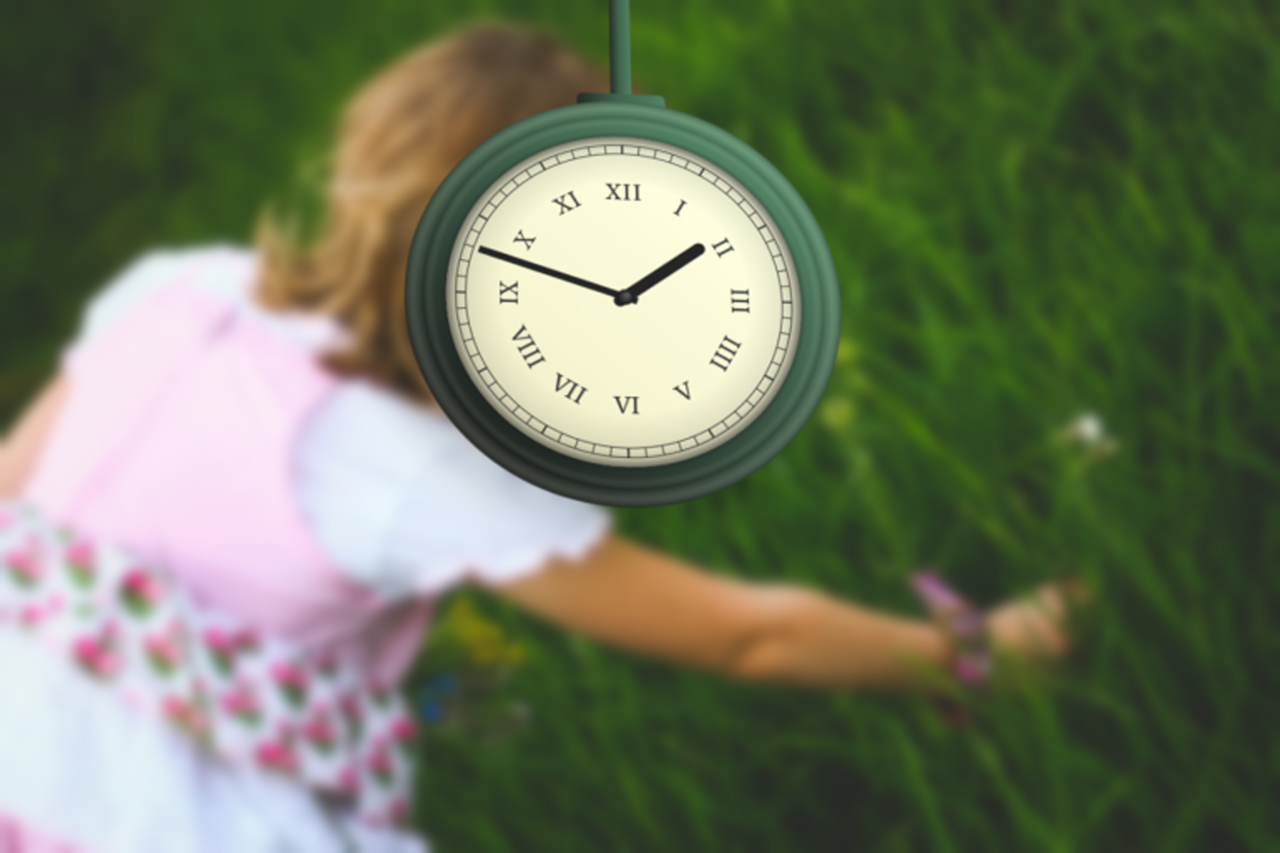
**1:48**
